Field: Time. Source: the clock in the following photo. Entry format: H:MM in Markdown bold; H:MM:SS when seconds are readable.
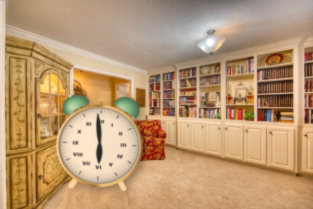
**5:59**
